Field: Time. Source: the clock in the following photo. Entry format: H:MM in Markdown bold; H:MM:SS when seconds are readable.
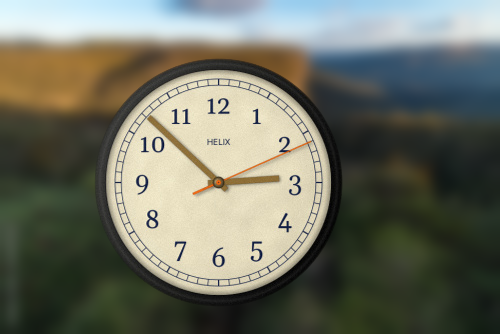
**2:52:11**
